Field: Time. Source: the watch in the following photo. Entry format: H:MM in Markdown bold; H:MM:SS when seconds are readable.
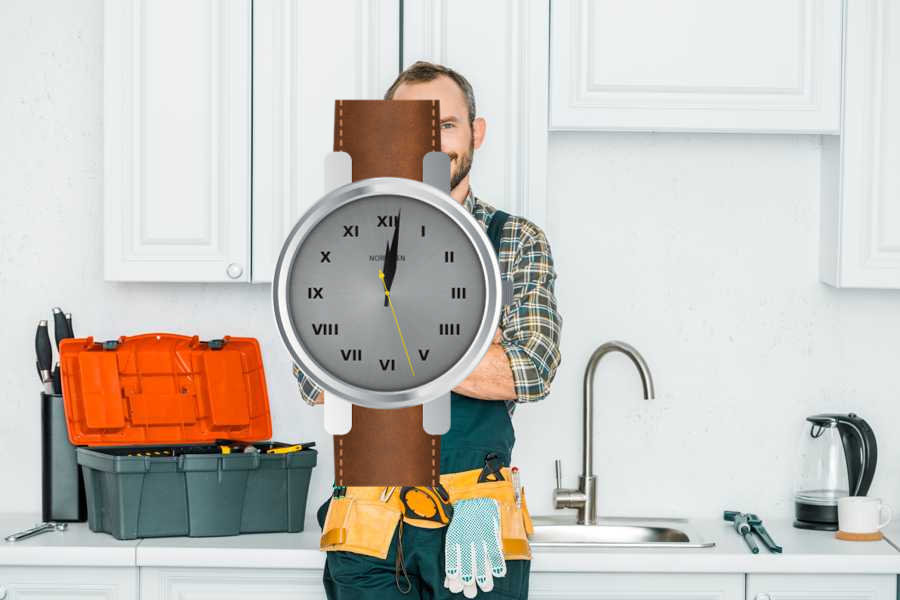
**12:01:27**
